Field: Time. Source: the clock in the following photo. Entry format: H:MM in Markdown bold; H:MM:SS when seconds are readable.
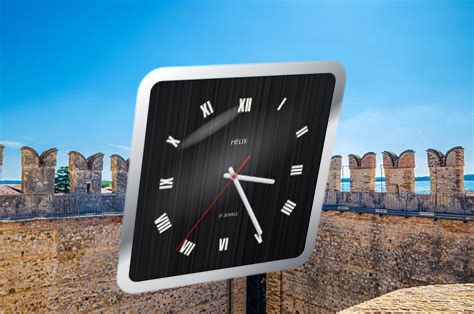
**3:24:36**
